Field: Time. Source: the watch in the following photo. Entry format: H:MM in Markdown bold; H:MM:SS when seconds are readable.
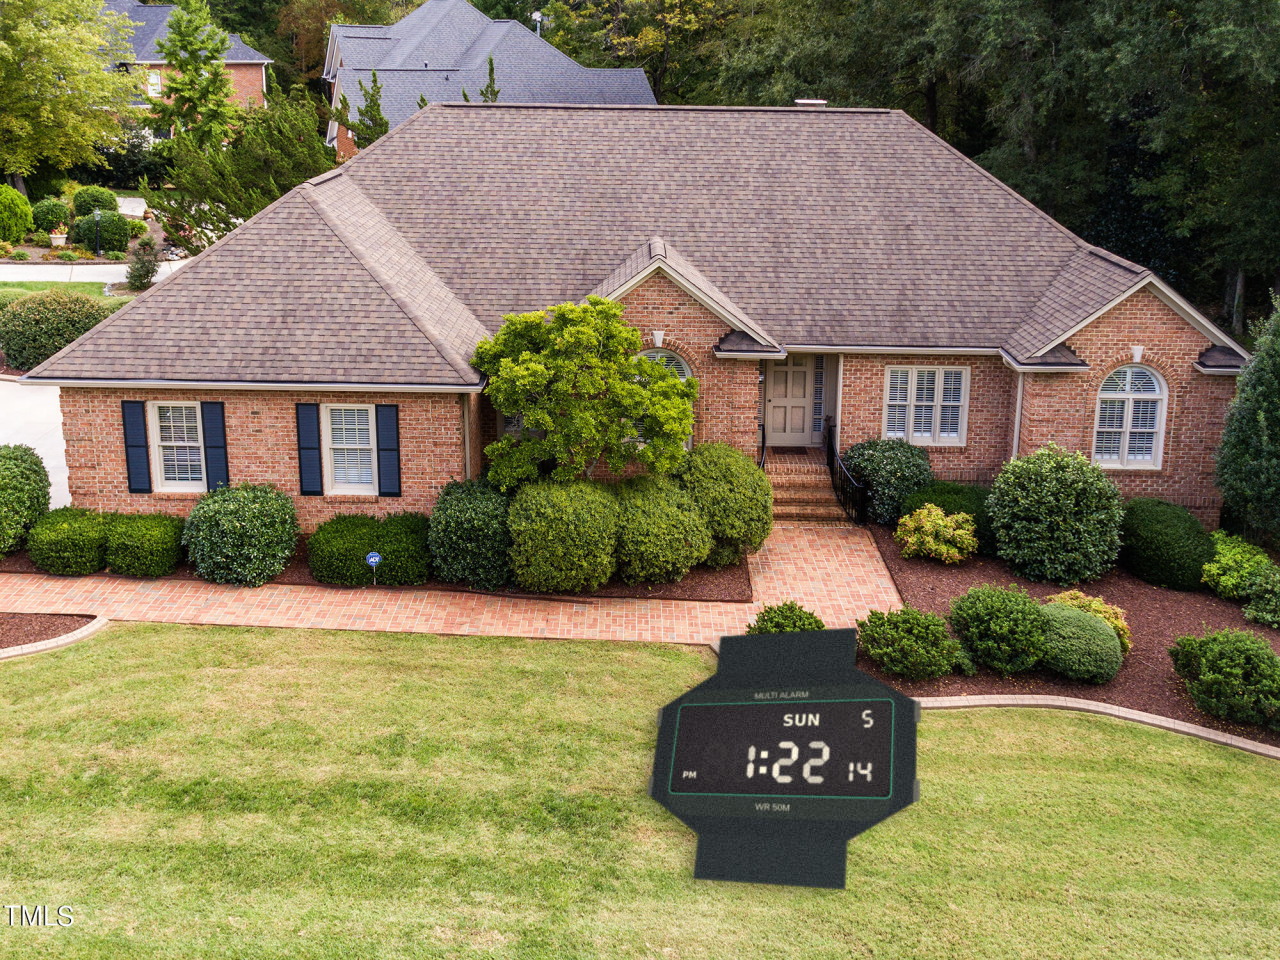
**1:22:14**
